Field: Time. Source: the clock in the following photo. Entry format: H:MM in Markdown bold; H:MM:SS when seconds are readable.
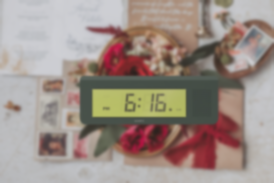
**6:16**
